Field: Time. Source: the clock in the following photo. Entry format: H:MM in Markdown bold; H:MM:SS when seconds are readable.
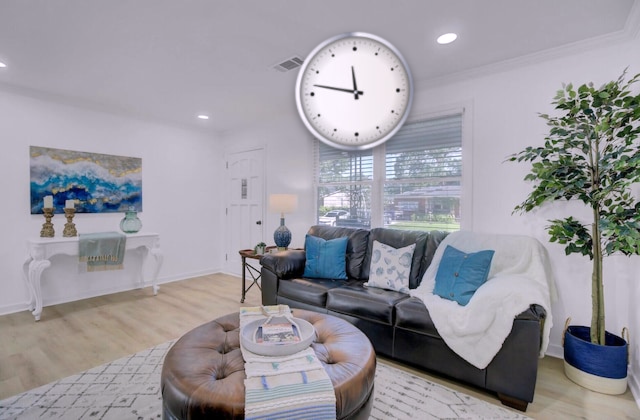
**11:47**
